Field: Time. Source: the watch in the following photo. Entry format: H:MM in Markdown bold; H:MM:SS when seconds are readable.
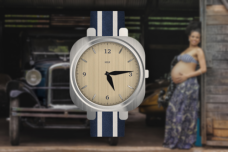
**5:14**
